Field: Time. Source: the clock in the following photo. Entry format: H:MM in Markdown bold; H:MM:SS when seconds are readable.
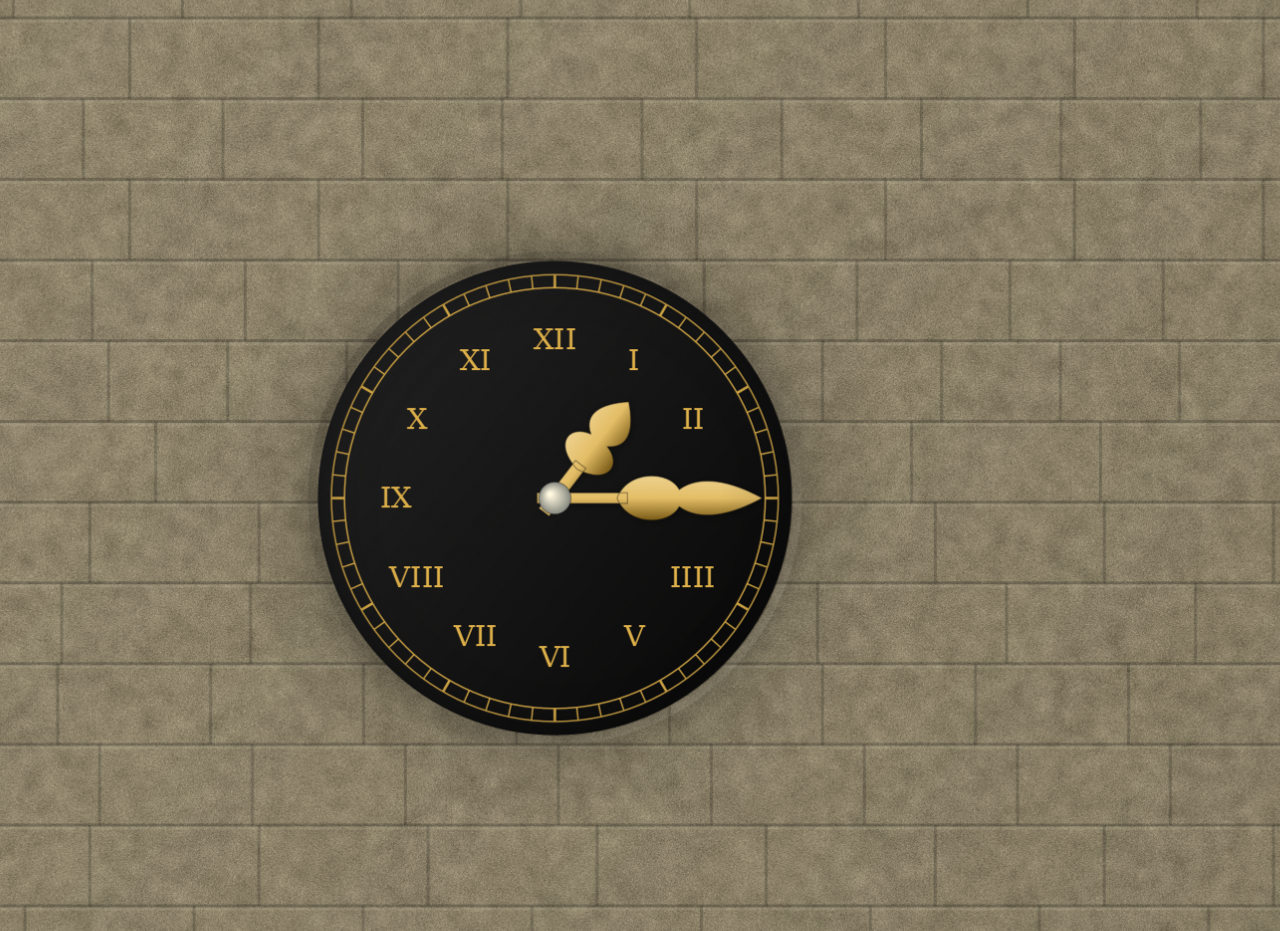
**1:15**
